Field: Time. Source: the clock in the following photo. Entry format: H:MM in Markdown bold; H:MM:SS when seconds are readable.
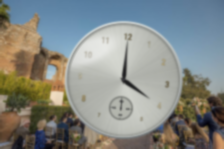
**4:00**
